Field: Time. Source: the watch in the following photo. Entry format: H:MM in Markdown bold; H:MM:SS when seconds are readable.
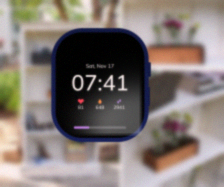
**7:41**
